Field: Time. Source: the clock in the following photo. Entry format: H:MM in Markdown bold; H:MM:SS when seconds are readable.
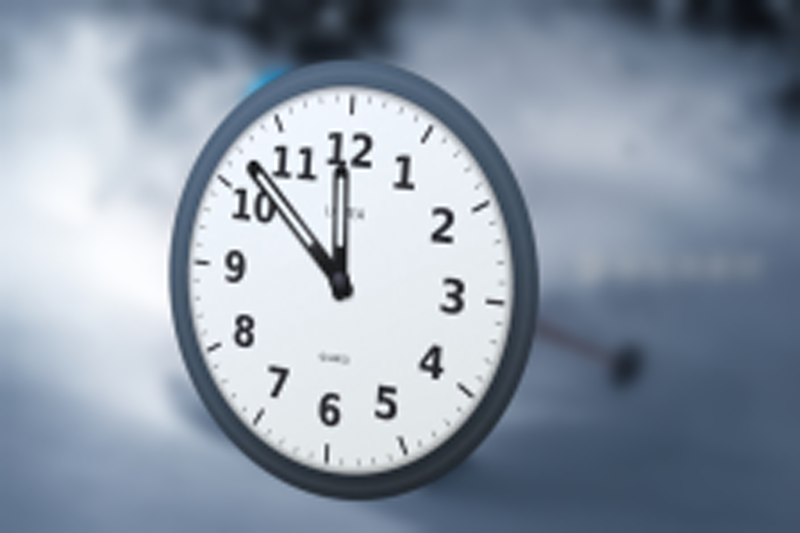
**11:52**
